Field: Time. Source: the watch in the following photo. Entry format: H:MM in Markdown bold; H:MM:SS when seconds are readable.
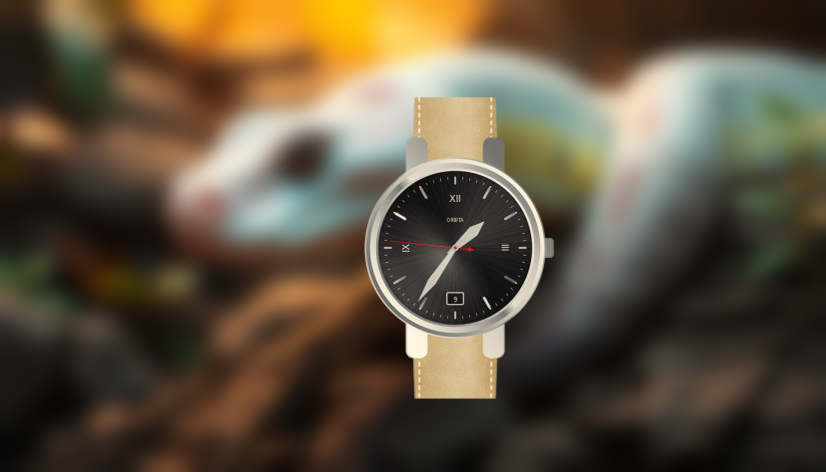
**1:35:46**
